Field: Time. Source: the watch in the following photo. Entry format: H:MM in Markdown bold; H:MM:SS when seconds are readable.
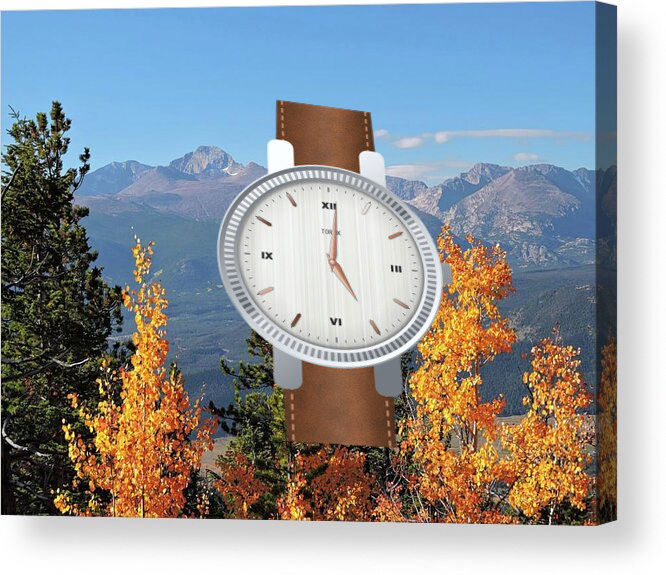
**5:01**
